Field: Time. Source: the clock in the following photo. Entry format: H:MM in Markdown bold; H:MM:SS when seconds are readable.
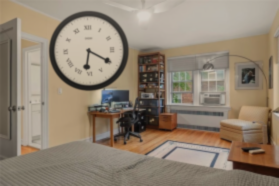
**6:20**
